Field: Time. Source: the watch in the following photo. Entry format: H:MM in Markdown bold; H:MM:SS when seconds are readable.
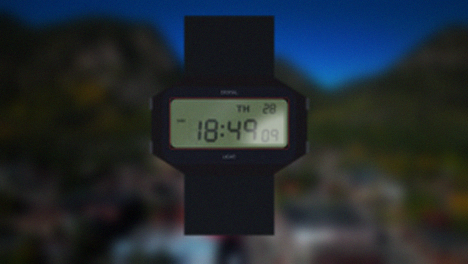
**18:49:09**
